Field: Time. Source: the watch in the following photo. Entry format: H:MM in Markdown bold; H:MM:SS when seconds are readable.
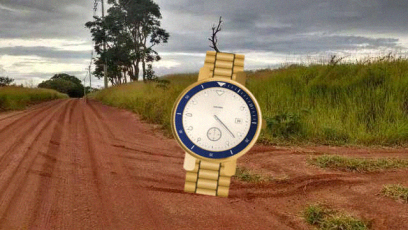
**4:22**
